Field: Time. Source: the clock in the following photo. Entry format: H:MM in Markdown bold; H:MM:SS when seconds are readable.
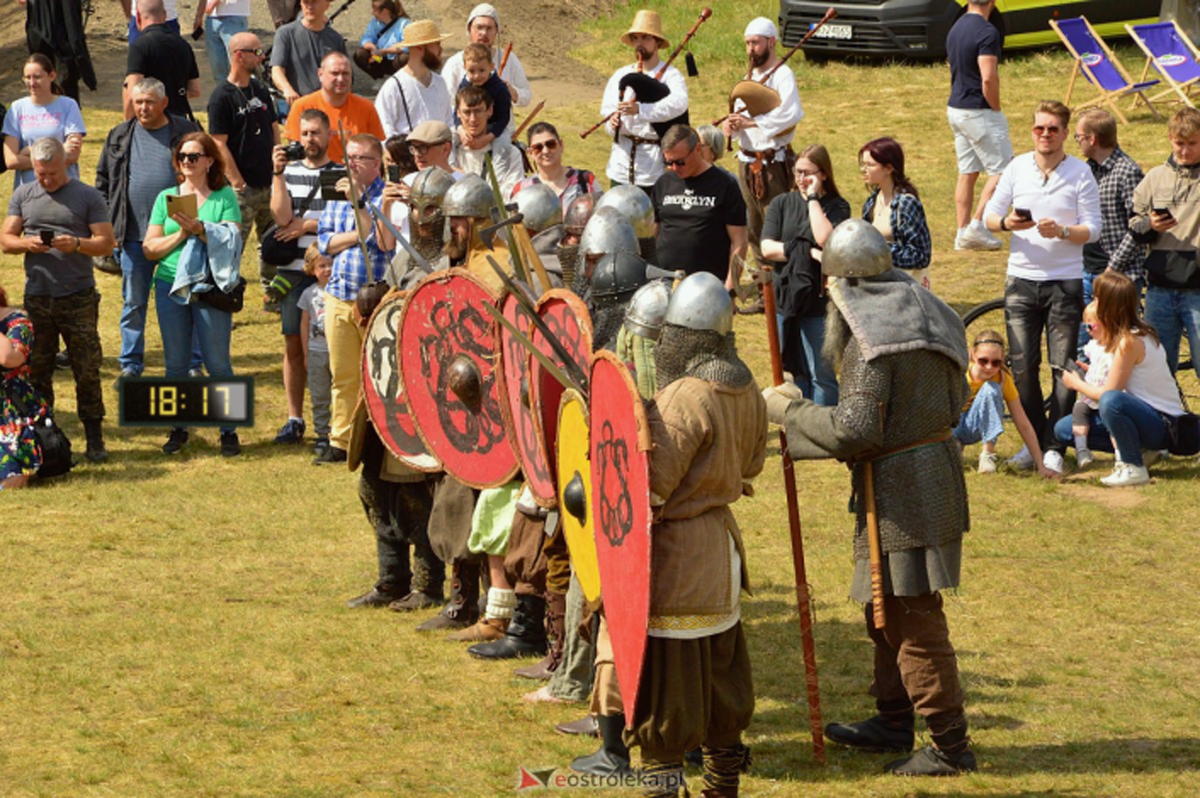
**18:17**
